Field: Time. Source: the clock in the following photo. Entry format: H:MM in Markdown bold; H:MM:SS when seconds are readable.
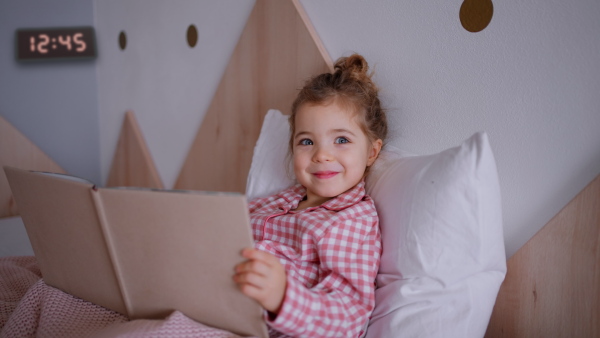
**12:45**
